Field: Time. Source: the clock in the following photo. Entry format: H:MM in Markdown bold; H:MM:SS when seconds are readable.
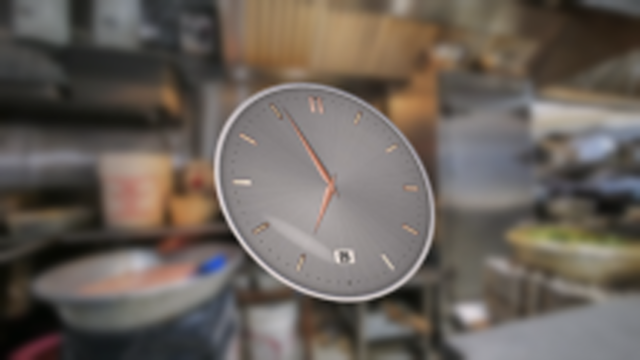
**6:56**
